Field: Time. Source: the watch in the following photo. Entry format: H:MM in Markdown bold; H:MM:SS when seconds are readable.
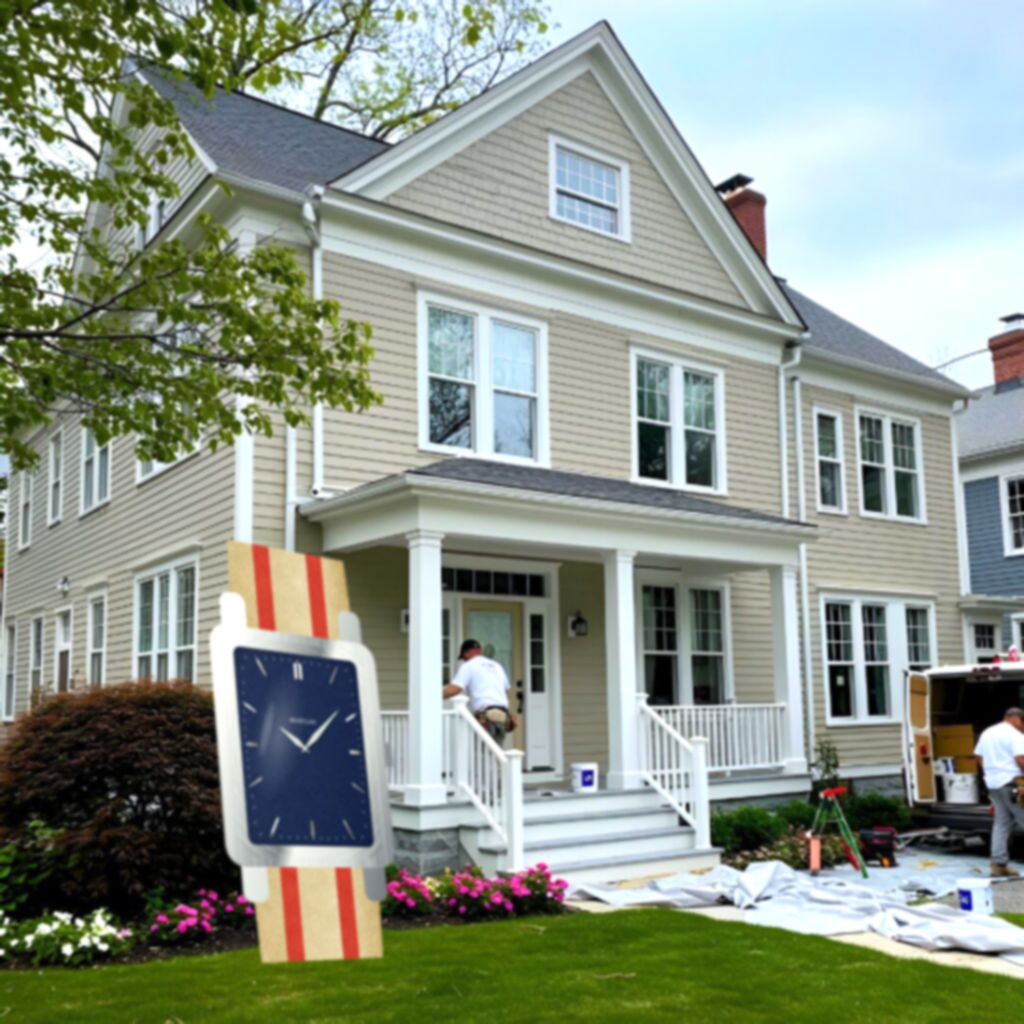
**10:08**
